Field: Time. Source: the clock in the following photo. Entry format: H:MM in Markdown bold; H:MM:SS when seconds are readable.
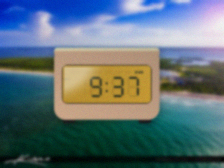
**9:37**
